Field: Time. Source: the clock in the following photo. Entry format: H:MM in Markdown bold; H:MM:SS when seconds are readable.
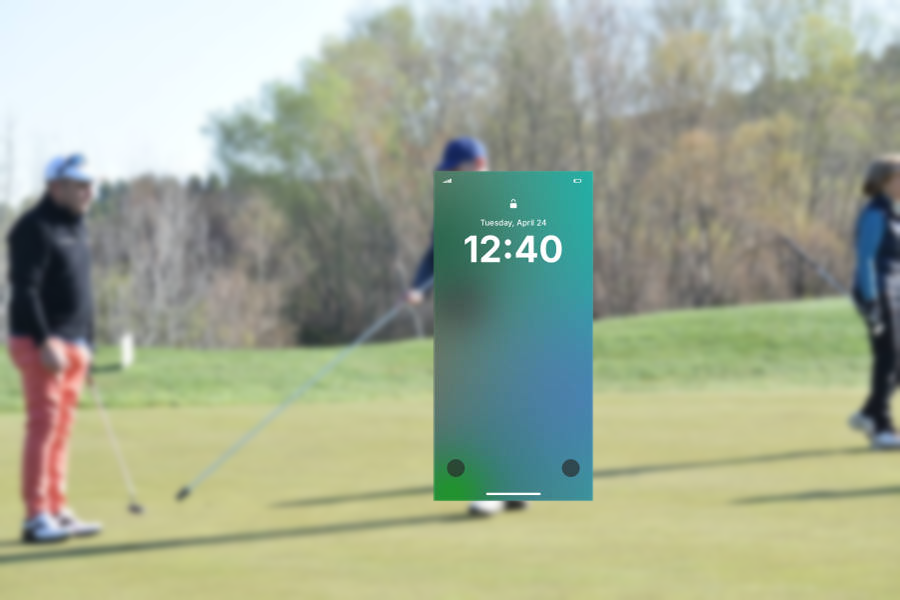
**12:40**
